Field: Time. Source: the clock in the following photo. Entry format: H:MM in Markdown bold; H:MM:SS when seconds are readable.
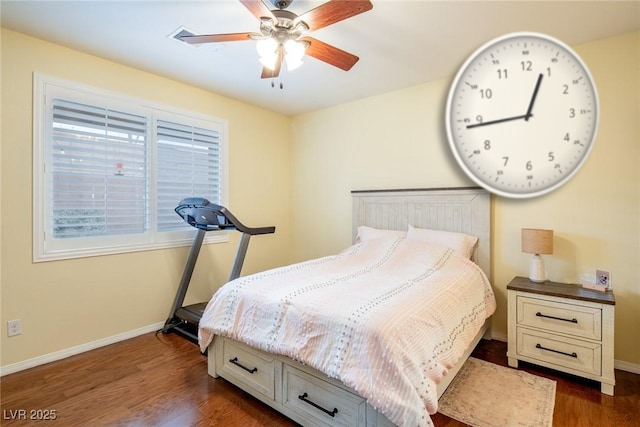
**12:44**
